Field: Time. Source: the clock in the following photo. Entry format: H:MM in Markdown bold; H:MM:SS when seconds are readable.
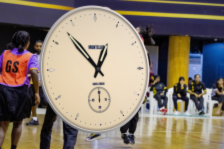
**12:53**
